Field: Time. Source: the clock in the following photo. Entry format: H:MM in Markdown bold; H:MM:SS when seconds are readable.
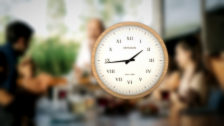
**1:44**
